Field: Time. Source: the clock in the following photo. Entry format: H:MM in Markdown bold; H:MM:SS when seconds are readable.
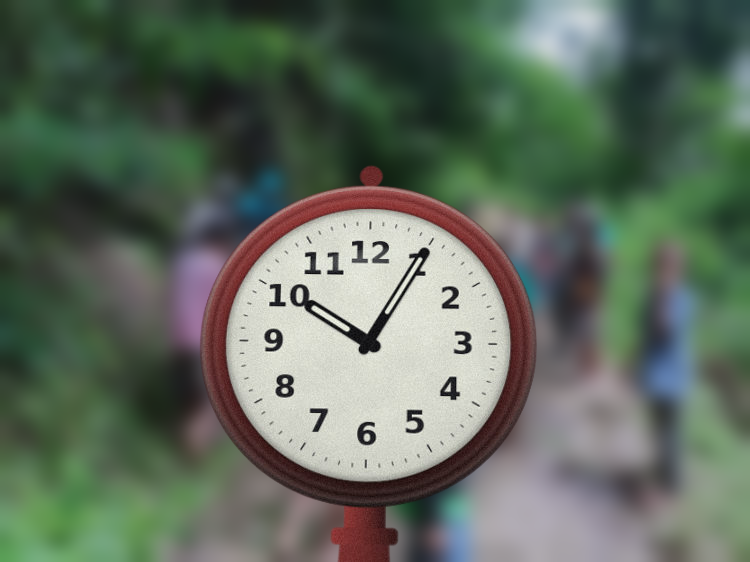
**10:05**
